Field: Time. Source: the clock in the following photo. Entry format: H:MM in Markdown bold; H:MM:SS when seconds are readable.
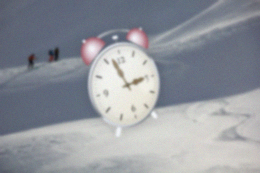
**2:57**
